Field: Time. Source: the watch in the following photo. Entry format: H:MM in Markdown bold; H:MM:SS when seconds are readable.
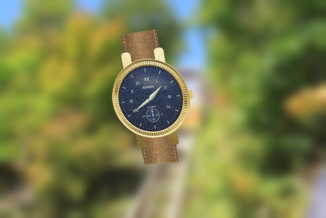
**1:40**
